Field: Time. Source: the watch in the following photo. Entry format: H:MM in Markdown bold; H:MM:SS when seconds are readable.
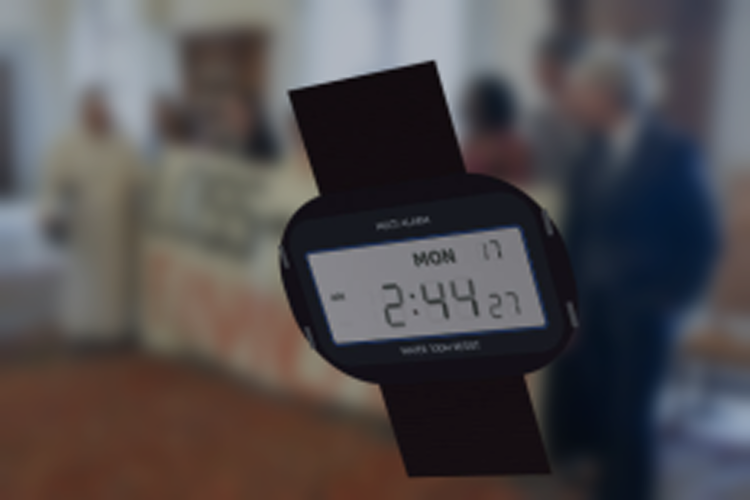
**2:44:27**
